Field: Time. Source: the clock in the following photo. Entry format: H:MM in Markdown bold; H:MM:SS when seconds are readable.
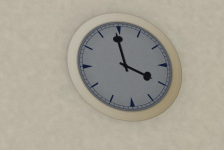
**3:59**
